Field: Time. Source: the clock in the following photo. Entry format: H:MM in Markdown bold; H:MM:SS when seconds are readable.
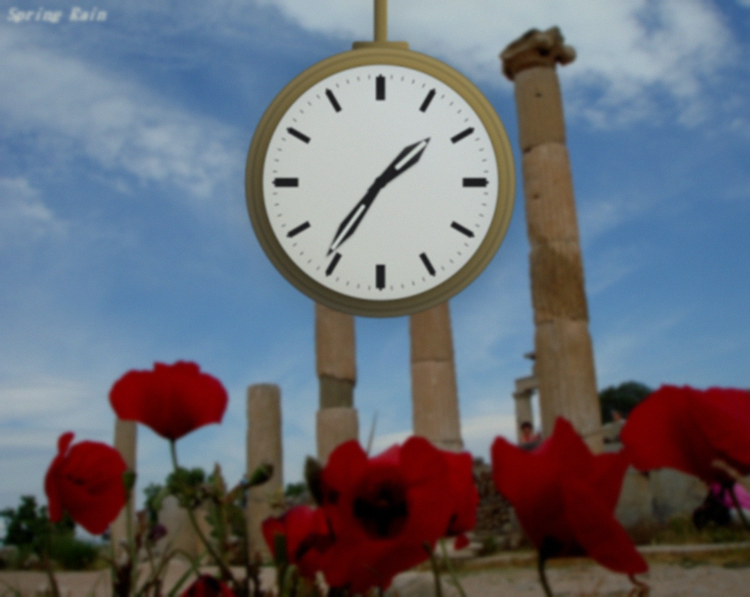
**1:36**
